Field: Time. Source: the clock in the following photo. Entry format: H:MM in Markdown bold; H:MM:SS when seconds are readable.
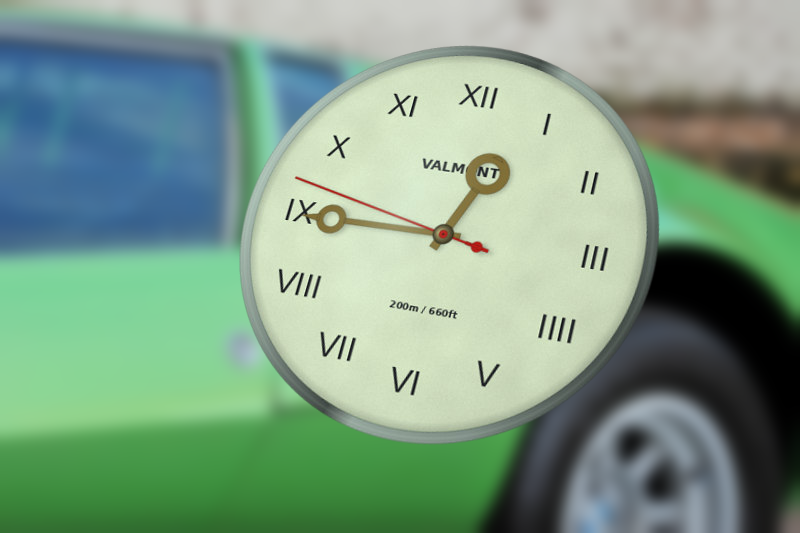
**12:44:47**
